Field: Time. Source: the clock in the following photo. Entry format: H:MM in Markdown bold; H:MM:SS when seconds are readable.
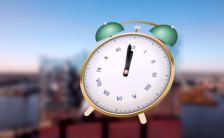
**11:59**
